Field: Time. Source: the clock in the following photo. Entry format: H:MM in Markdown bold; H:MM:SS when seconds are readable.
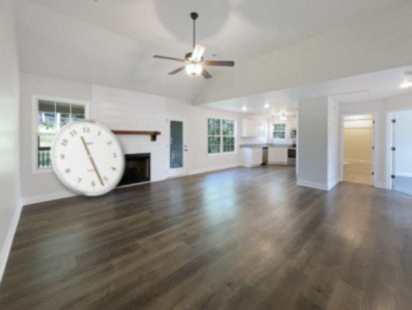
**11:27**
